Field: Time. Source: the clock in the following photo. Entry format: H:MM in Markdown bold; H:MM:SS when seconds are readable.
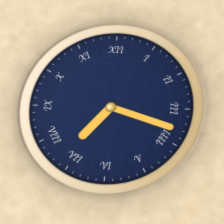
**7:18**
